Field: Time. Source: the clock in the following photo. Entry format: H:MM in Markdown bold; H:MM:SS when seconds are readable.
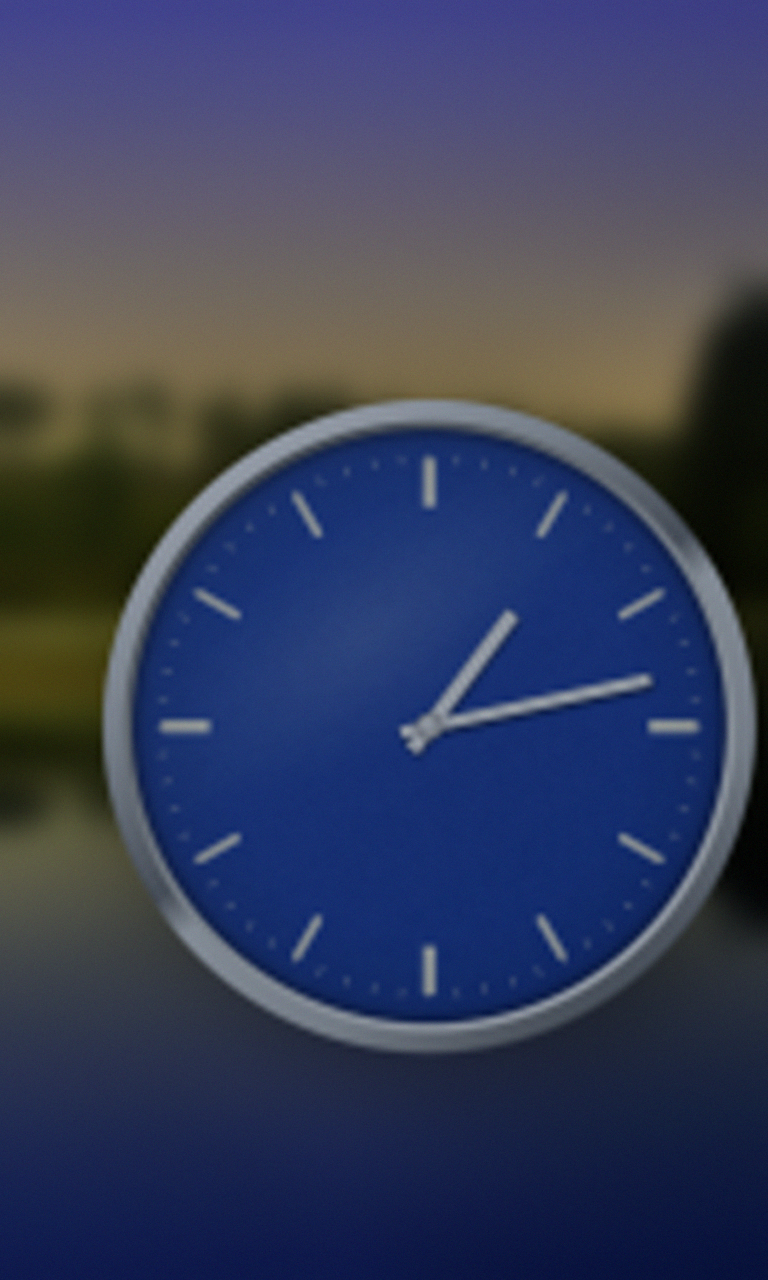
**1:13**
